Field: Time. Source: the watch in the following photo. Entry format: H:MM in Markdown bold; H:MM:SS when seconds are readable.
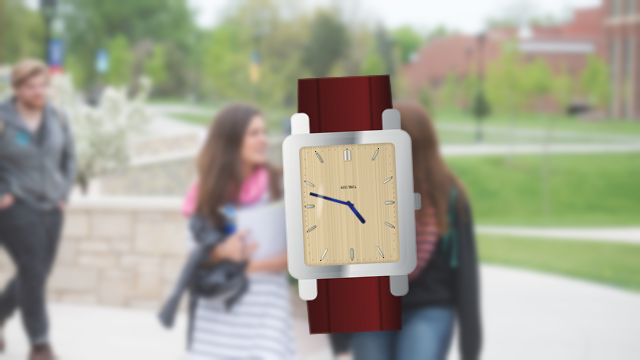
**4:48**
